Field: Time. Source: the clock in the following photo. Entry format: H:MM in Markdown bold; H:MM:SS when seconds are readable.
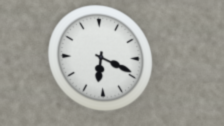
**6:19**
